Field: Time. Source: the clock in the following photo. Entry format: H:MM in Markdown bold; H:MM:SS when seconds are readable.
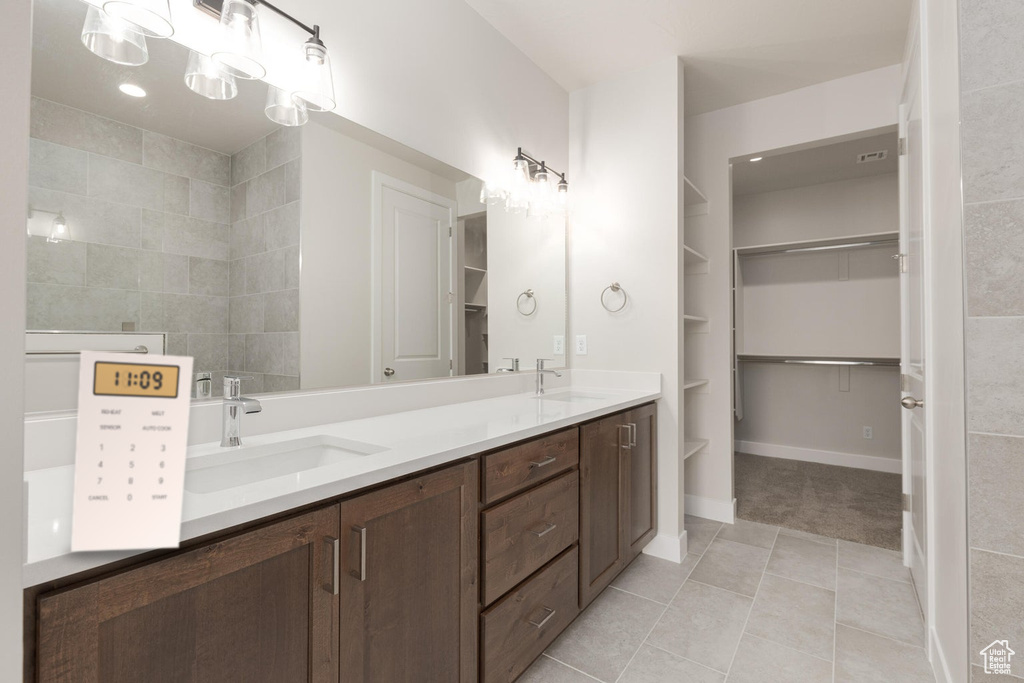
**11:09**
